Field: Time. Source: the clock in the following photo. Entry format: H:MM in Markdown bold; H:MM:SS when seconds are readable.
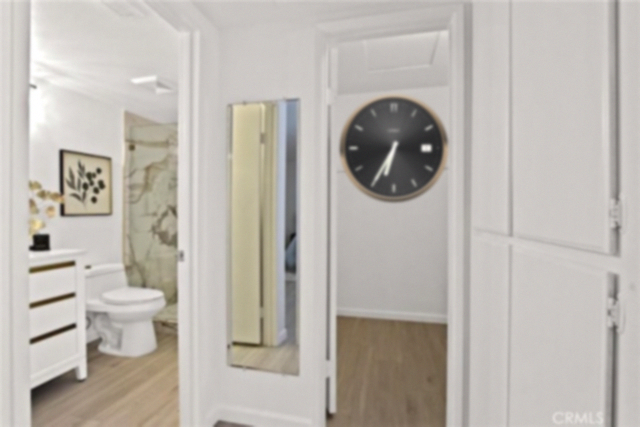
**6:35**
